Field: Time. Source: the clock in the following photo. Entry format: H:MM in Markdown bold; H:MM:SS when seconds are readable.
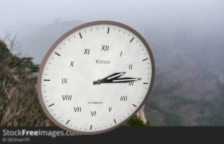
**2:14**
